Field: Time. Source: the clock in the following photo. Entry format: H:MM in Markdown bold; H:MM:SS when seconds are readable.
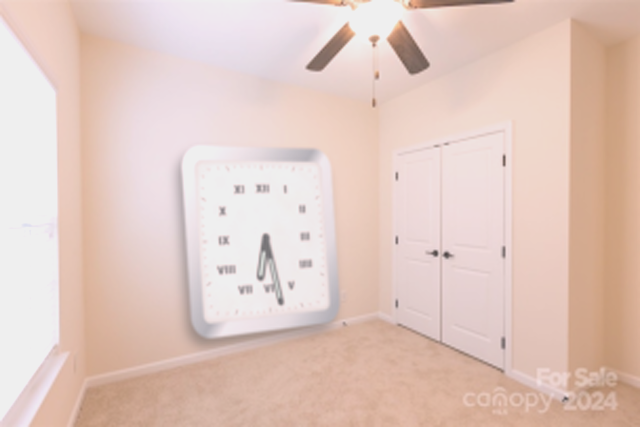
**6:28**
